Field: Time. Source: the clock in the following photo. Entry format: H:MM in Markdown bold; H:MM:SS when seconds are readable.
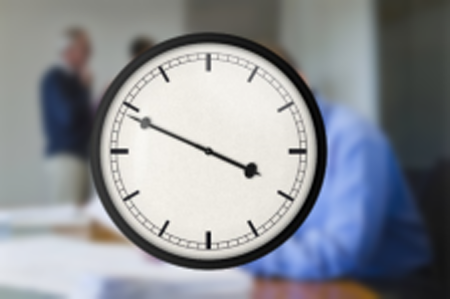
**3:49**
